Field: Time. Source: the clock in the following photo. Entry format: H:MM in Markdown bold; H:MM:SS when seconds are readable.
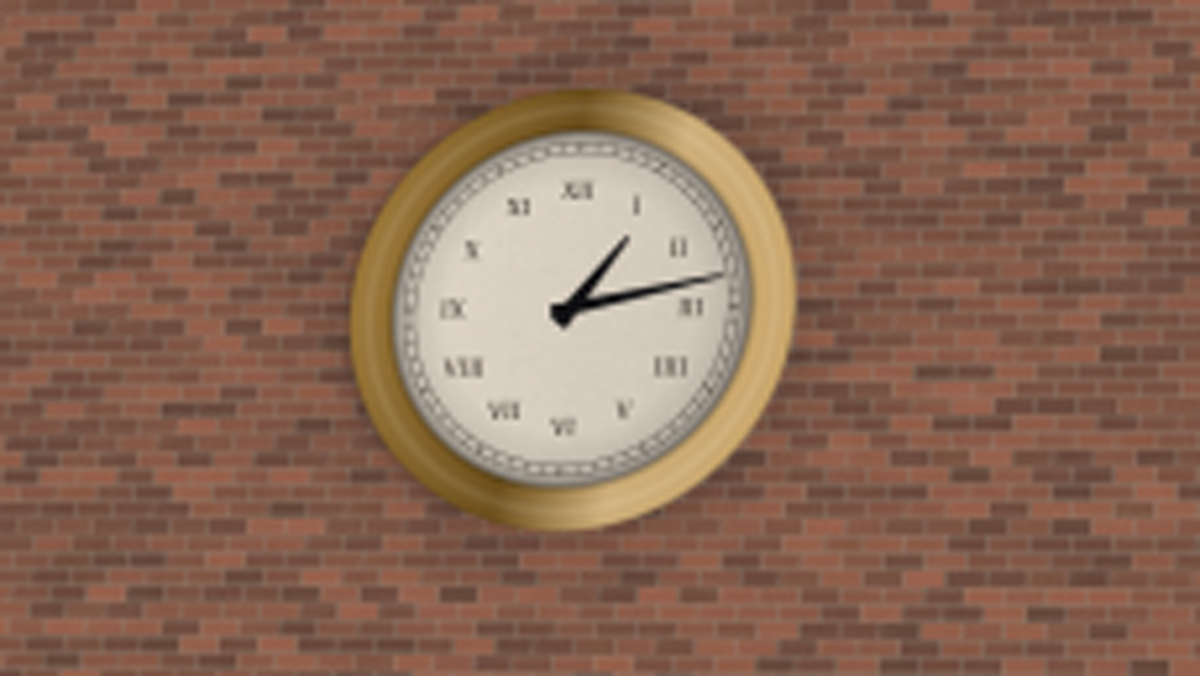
**1:13**
